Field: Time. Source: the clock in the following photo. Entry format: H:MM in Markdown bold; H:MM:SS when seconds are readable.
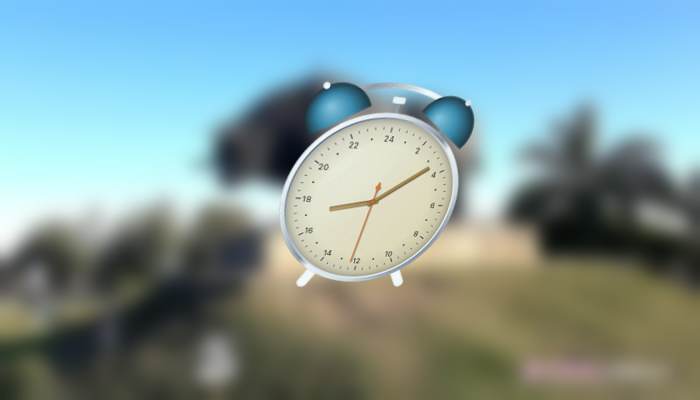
**17:08:31**
